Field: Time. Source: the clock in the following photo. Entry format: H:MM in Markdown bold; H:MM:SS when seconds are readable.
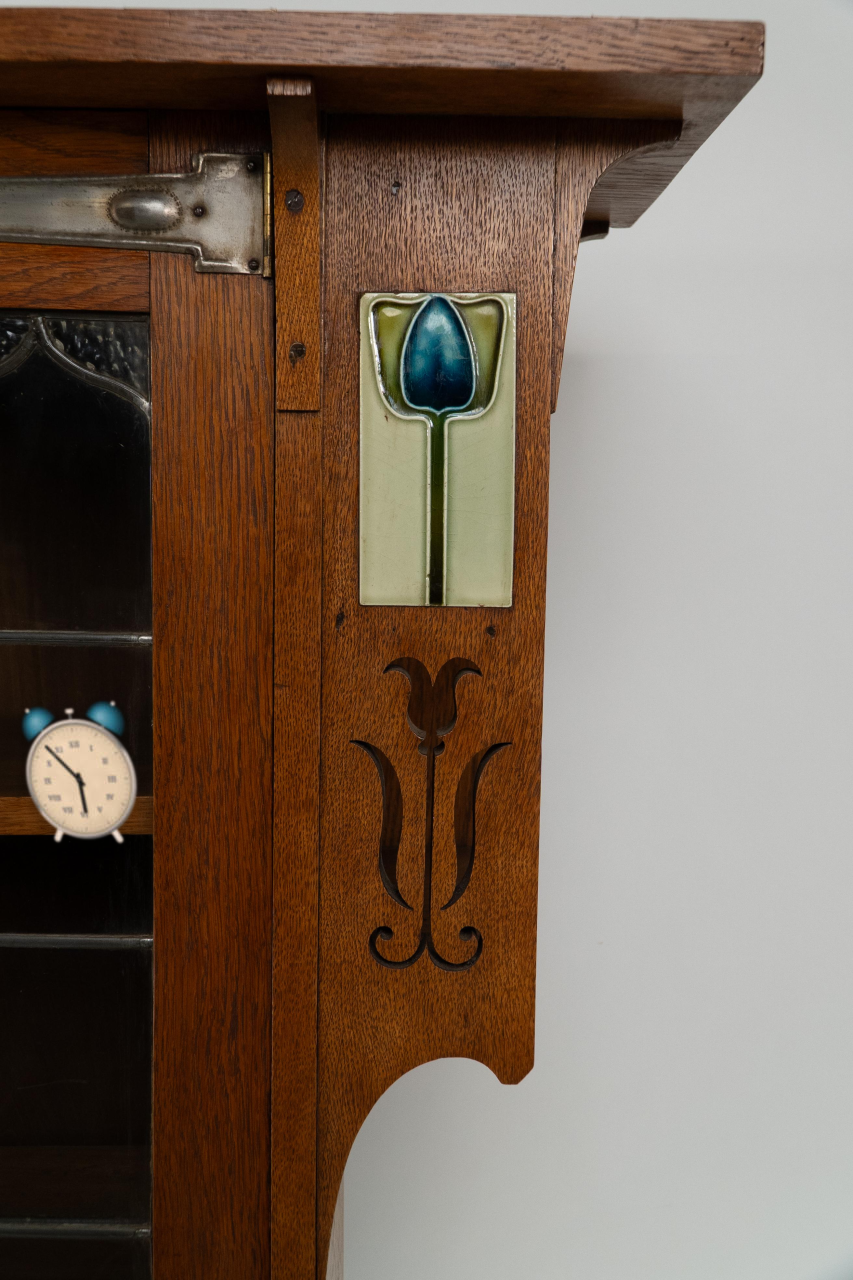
**5:53**
